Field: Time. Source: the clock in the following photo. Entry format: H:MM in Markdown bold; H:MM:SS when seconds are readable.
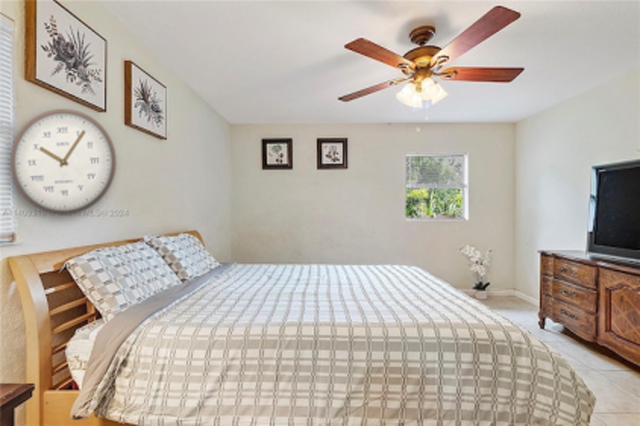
**10:06**
